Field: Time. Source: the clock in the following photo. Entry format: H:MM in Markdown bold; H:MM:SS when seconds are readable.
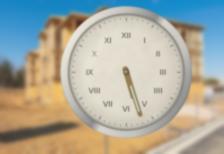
**5:27**
